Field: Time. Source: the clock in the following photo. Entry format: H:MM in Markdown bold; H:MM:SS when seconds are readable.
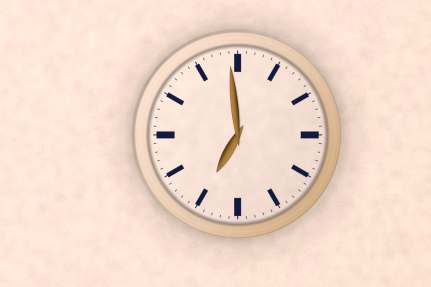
**6:59**
